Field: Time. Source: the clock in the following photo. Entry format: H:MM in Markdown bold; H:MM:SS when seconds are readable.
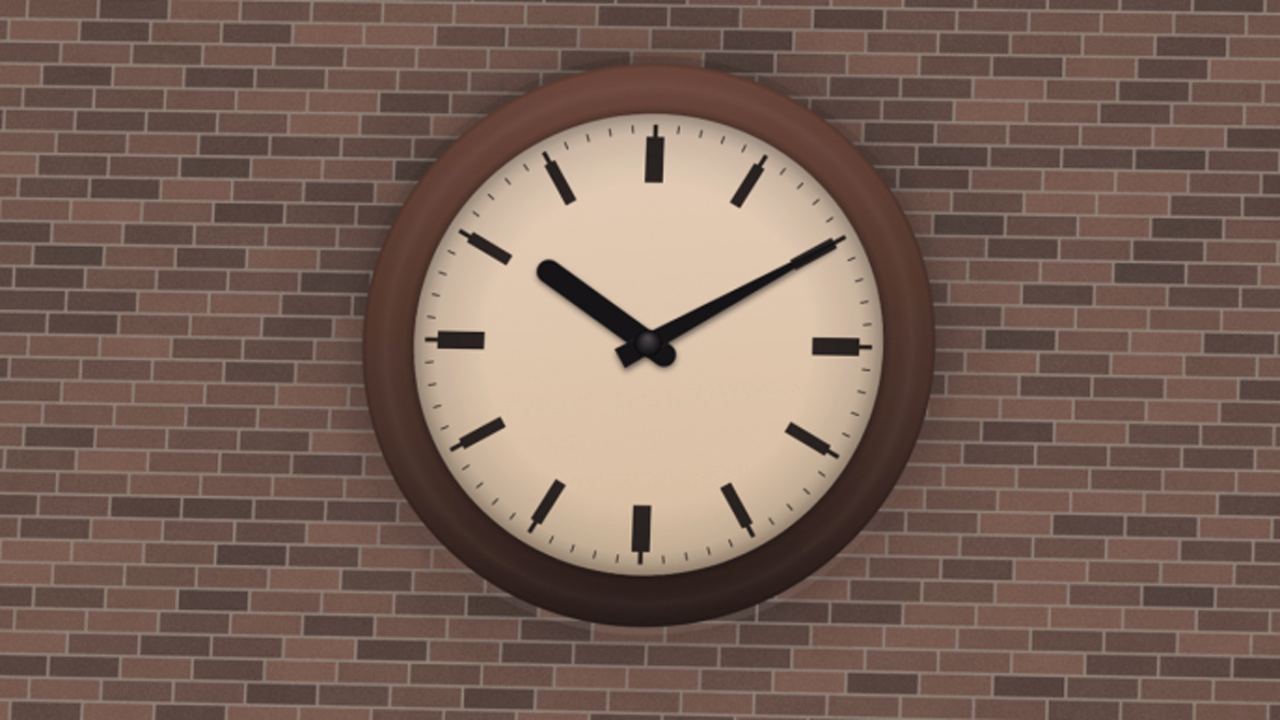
**10:10**
